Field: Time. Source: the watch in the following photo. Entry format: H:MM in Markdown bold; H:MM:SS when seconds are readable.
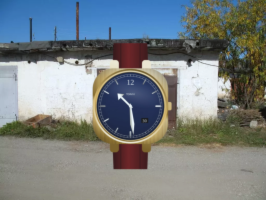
**10:29**
